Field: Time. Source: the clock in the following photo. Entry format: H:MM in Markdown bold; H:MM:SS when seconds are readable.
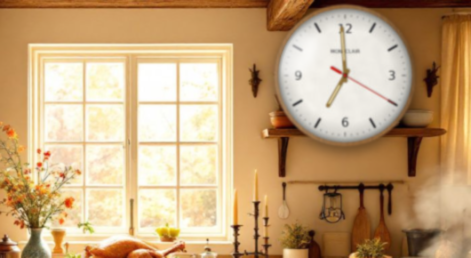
**6:59:20**
